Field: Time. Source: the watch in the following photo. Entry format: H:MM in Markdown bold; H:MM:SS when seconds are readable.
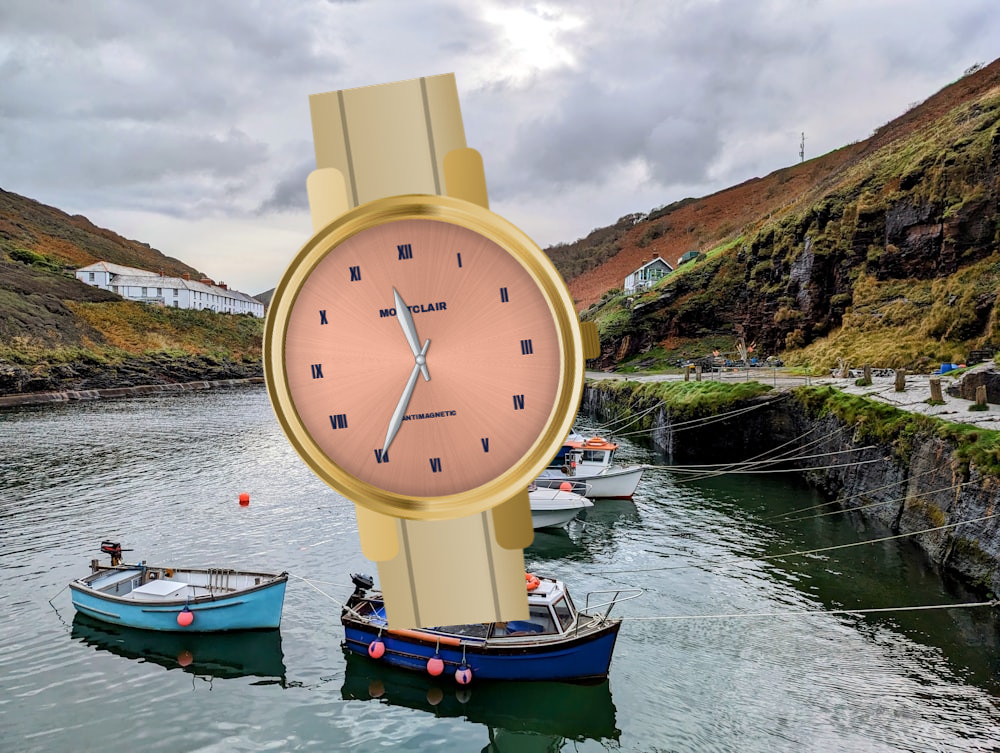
**11:35**
